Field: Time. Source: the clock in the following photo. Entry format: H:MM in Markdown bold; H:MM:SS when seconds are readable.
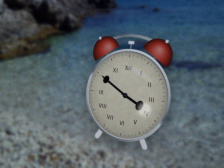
**3:50**
